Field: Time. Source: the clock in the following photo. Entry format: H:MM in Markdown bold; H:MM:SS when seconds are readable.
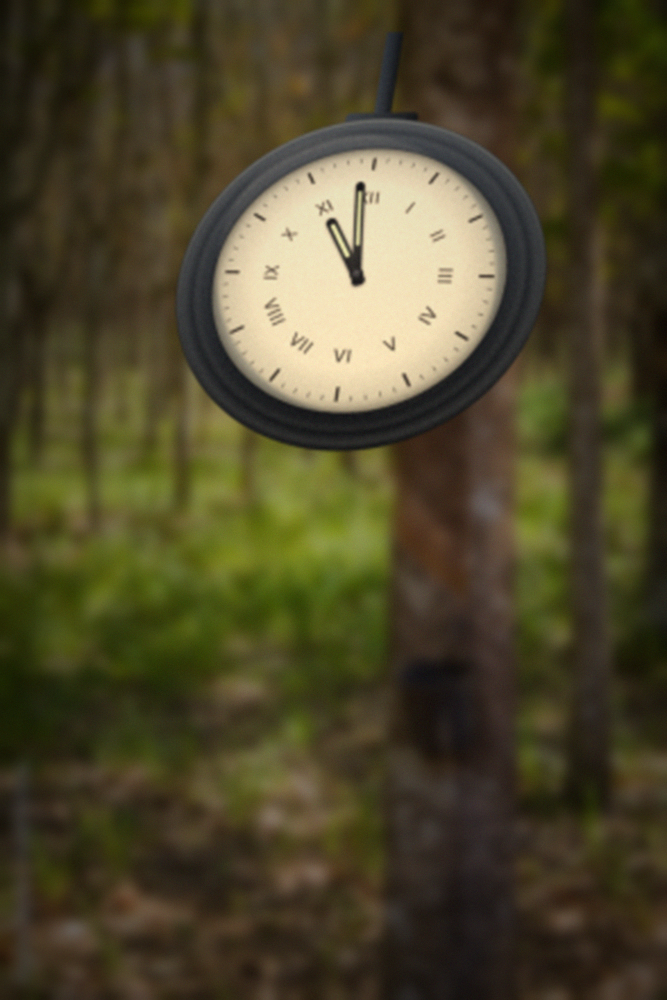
**10:59**
